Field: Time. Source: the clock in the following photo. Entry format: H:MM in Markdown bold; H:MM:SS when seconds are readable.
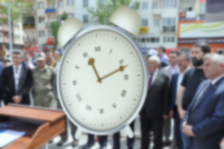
**11:12**
